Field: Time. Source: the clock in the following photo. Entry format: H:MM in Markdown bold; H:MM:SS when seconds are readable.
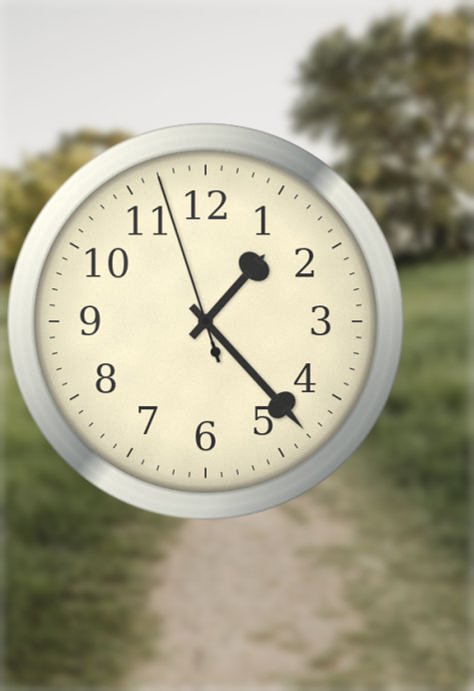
**1:22:57**
